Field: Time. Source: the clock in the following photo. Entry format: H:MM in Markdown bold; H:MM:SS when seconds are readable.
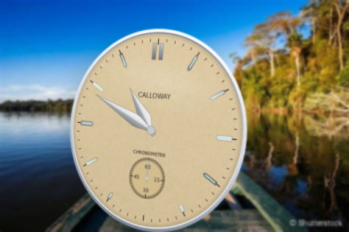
**10:49**
